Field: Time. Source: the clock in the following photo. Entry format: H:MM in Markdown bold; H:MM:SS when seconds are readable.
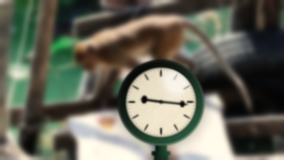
**9:16**
